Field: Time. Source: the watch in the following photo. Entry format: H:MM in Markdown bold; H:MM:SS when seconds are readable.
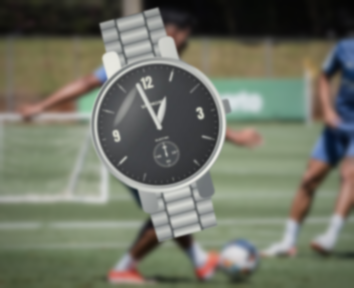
**12:58**
